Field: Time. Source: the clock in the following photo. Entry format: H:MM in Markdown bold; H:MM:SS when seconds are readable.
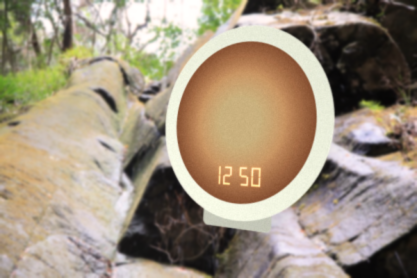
**12:50**
